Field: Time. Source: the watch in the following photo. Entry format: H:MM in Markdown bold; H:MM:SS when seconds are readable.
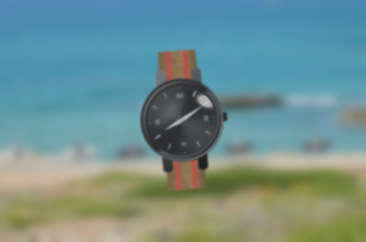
**8:10**
